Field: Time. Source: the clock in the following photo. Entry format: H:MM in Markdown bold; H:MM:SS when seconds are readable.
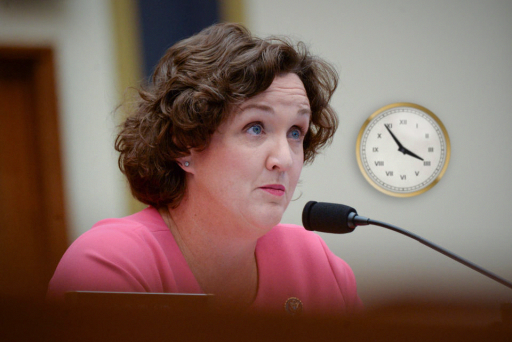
**3:54**
